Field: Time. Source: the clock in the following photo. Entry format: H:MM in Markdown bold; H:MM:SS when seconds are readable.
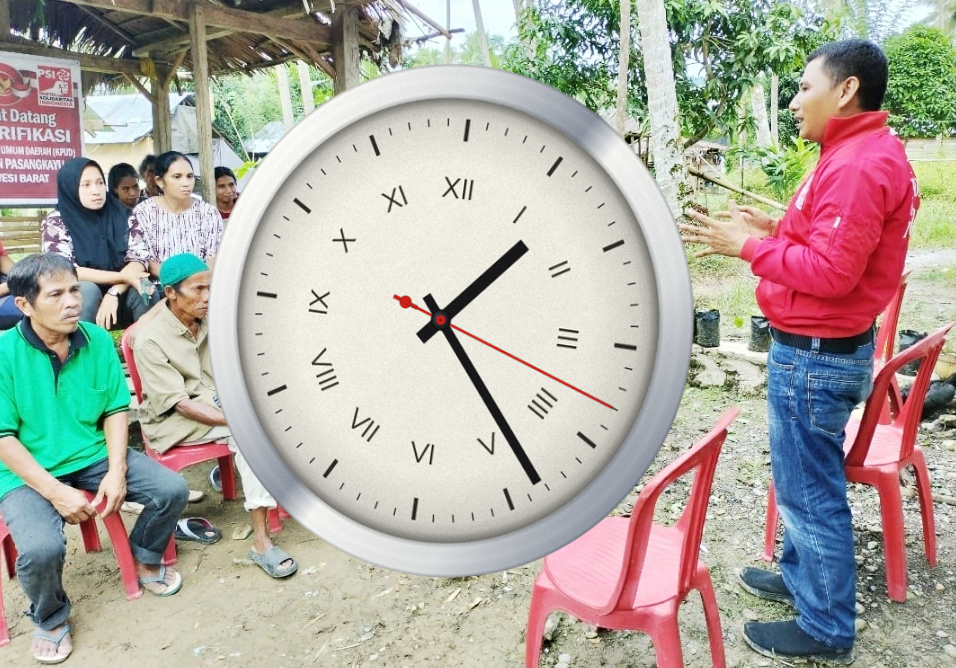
**1:23:18**
